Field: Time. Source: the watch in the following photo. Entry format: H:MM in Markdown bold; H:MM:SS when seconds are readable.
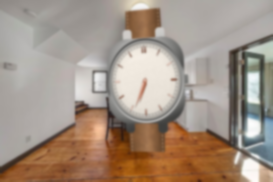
**6:34**
